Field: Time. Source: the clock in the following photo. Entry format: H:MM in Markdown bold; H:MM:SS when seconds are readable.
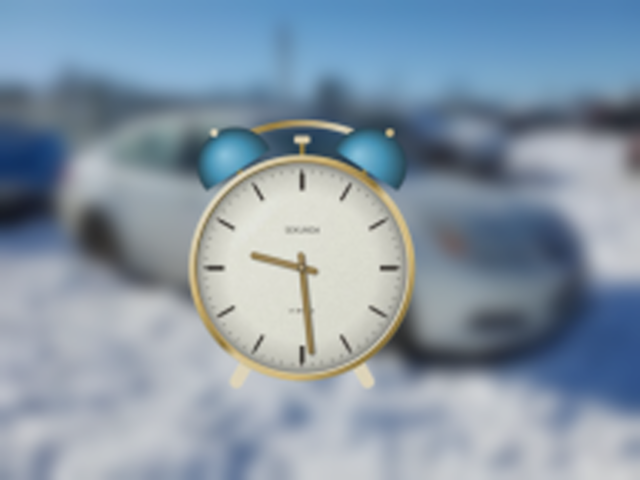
**9:29**
